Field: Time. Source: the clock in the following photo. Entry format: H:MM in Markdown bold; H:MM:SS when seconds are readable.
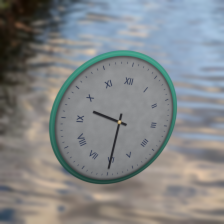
**9:30**
